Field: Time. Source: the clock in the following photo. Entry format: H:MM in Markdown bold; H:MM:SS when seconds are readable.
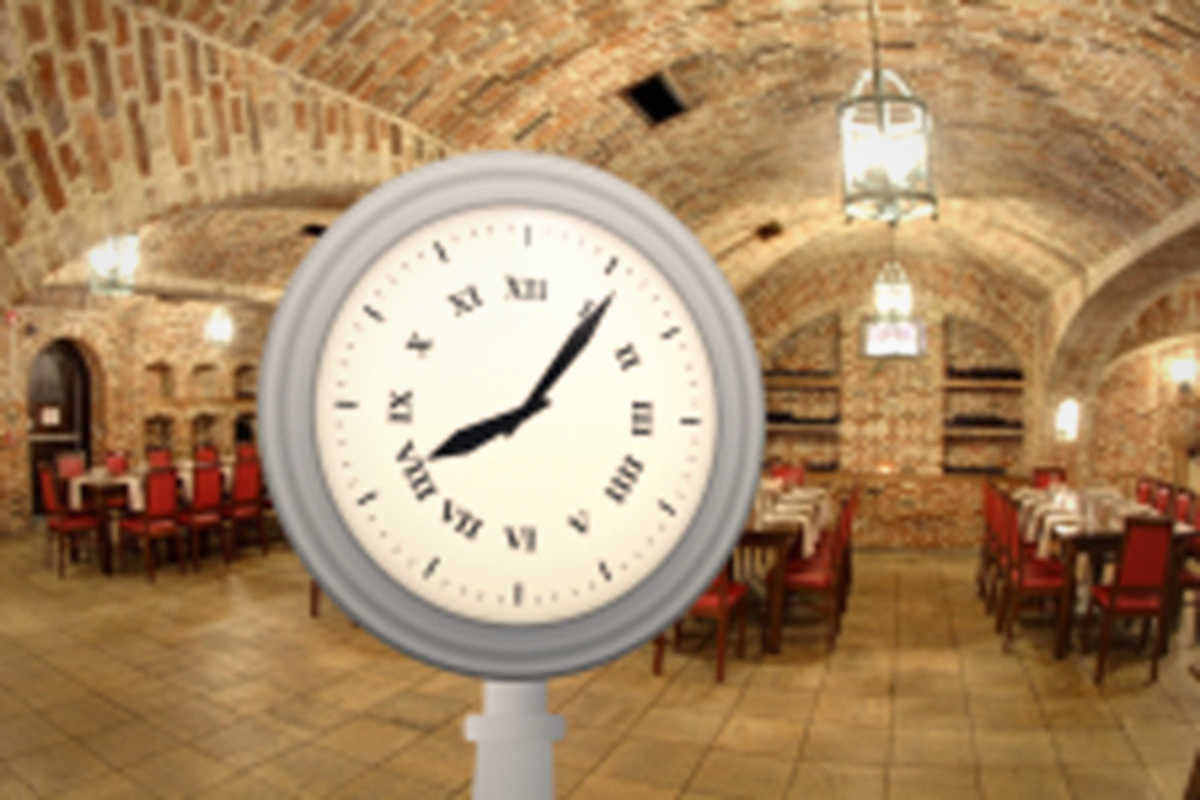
**8:06**
